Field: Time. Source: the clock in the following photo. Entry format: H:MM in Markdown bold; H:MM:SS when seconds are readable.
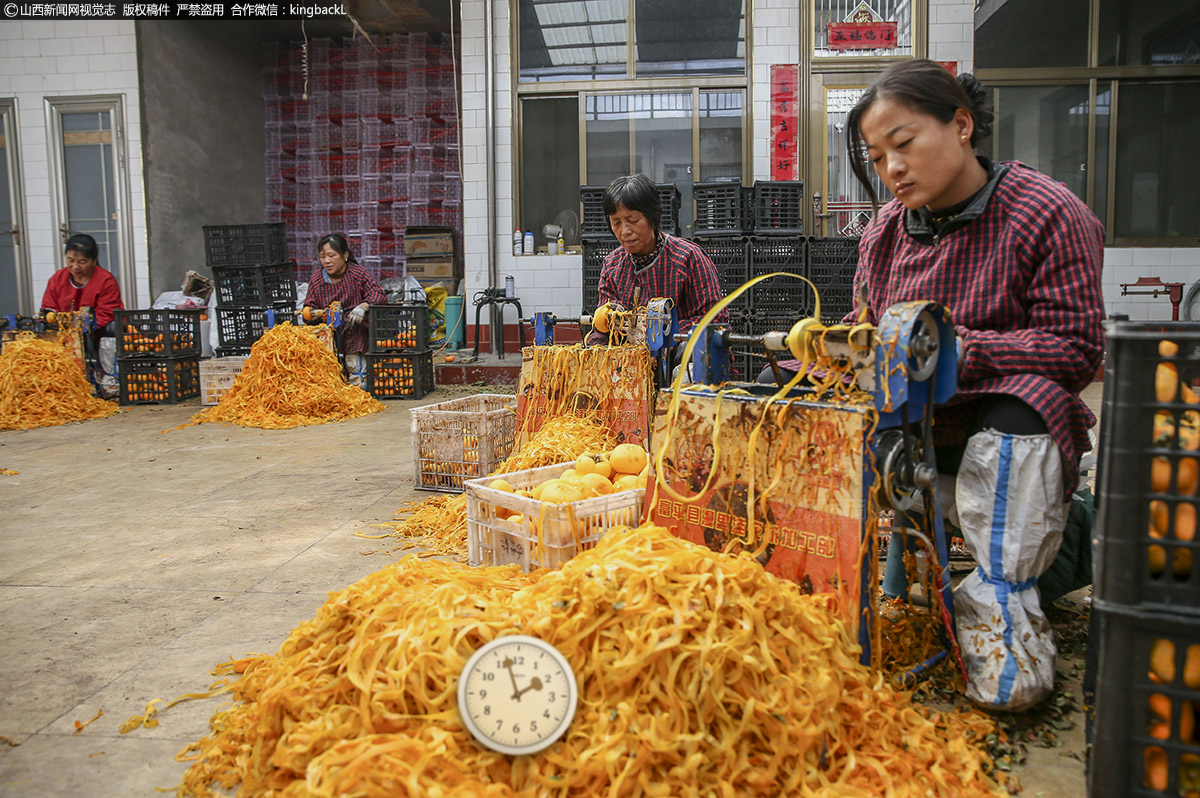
**1:57**
